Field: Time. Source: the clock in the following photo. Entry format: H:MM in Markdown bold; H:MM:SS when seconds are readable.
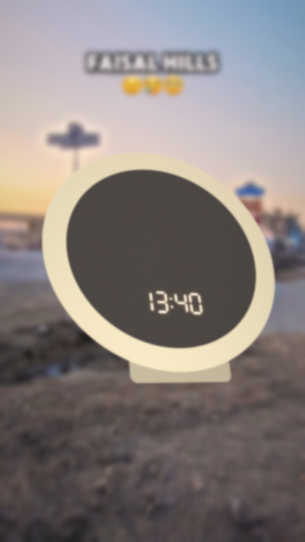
**13:40**
